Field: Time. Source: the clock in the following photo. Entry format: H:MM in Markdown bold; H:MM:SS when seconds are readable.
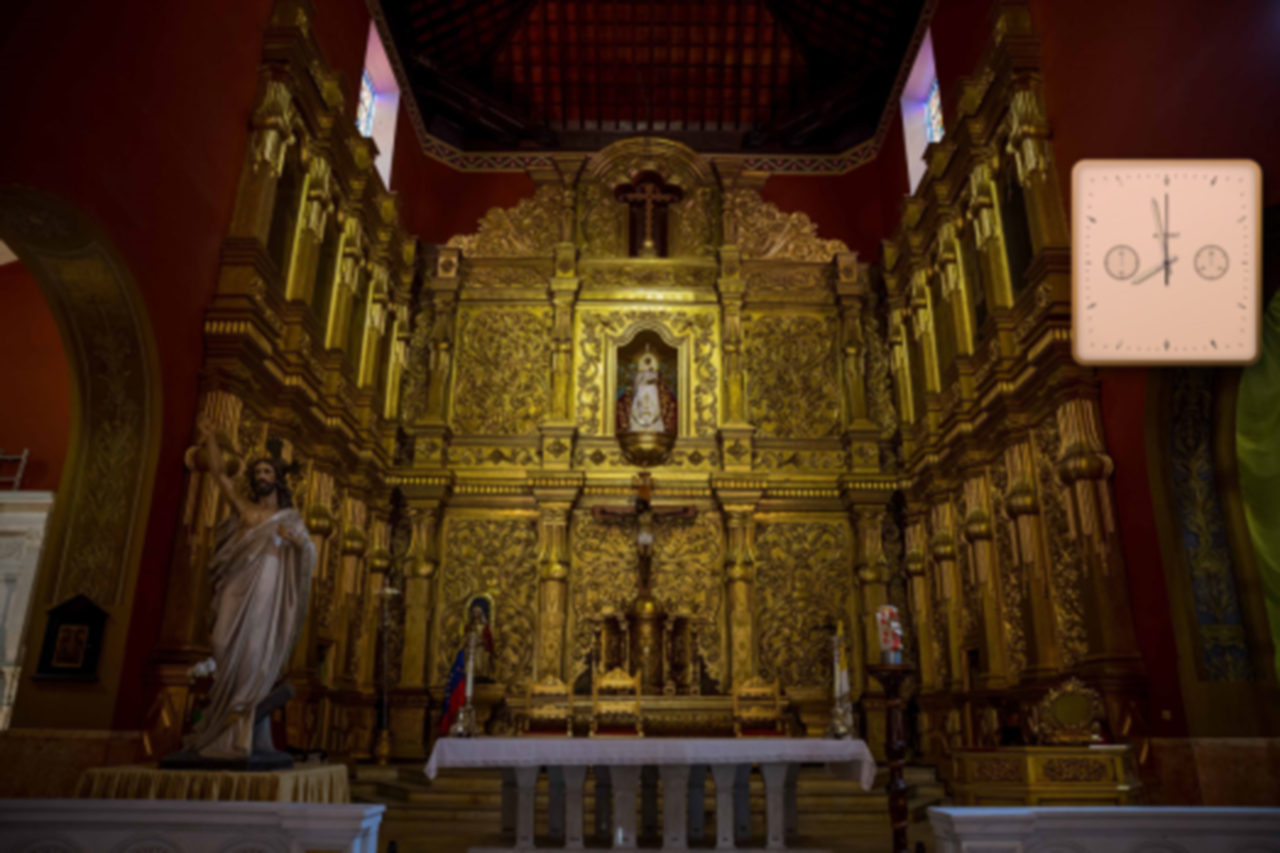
**7:58**
